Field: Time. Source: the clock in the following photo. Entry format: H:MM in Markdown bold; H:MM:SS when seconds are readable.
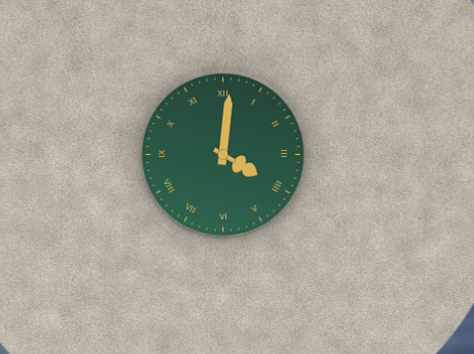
**4:01**
